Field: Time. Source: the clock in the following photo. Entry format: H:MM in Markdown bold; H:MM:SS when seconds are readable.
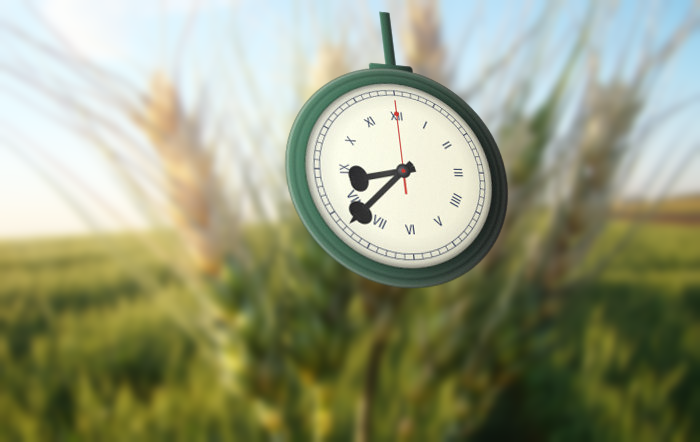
**8:38:00**
